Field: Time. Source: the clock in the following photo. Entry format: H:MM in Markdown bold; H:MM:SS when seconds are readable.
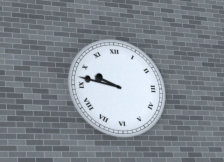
**9:47**
